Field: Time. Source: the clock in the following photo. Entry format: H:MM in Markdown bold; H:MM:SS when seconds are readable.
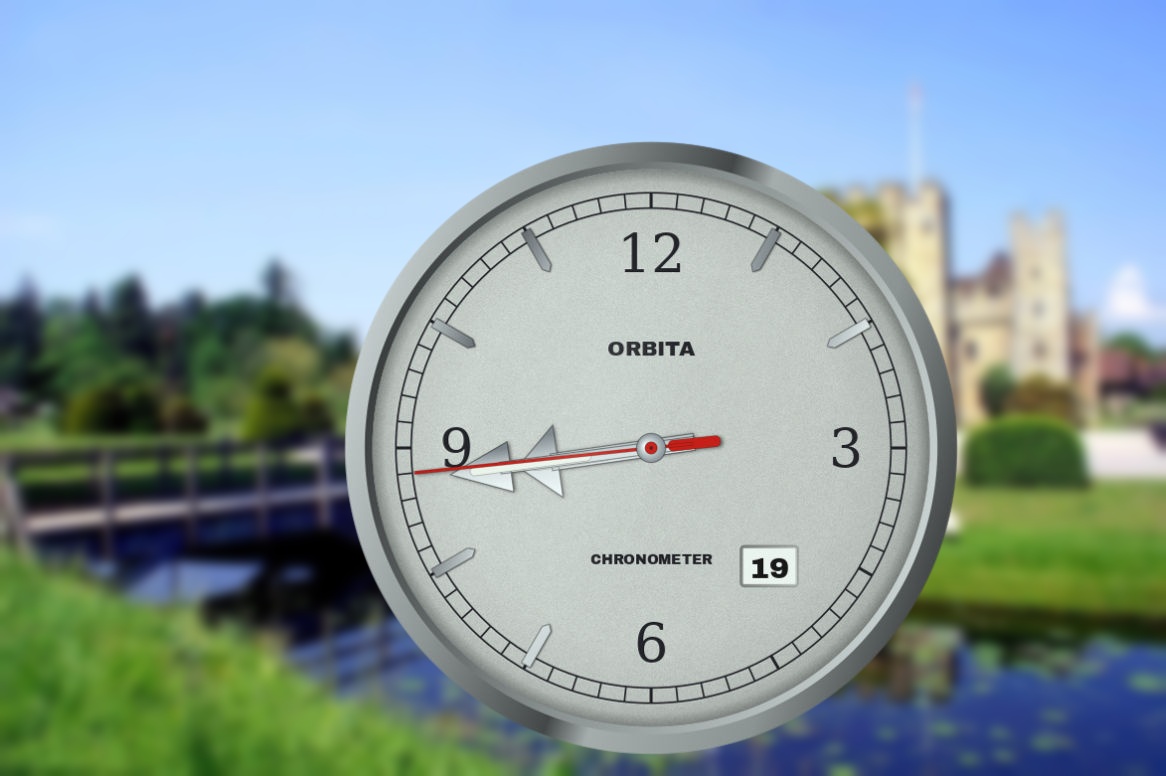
**8:43:44**
